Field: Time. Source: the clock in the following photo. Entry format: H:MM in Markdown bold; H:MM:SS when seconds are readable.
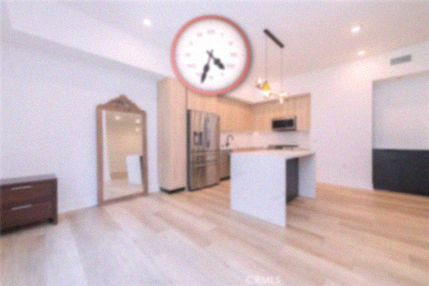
**4:33**
